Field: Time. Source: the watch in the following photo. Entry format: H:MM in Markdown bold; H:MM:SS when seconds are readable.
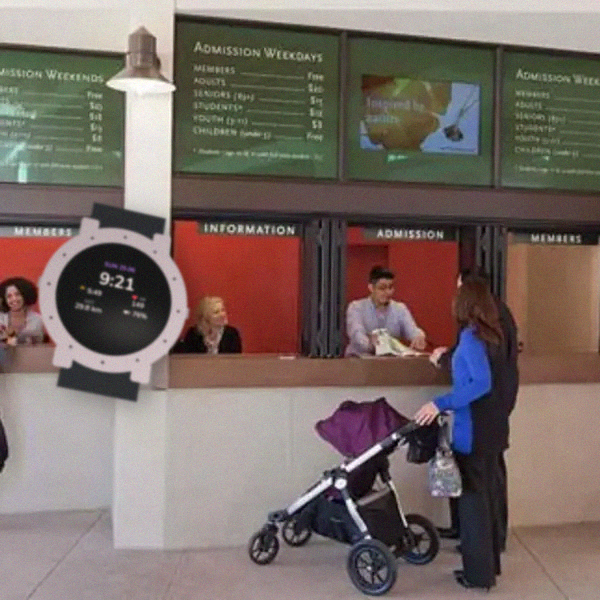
**9:21**
